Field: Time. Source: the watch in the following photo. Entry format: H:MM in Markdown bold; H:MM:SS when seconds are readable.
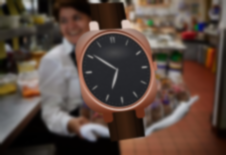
**6:51**
